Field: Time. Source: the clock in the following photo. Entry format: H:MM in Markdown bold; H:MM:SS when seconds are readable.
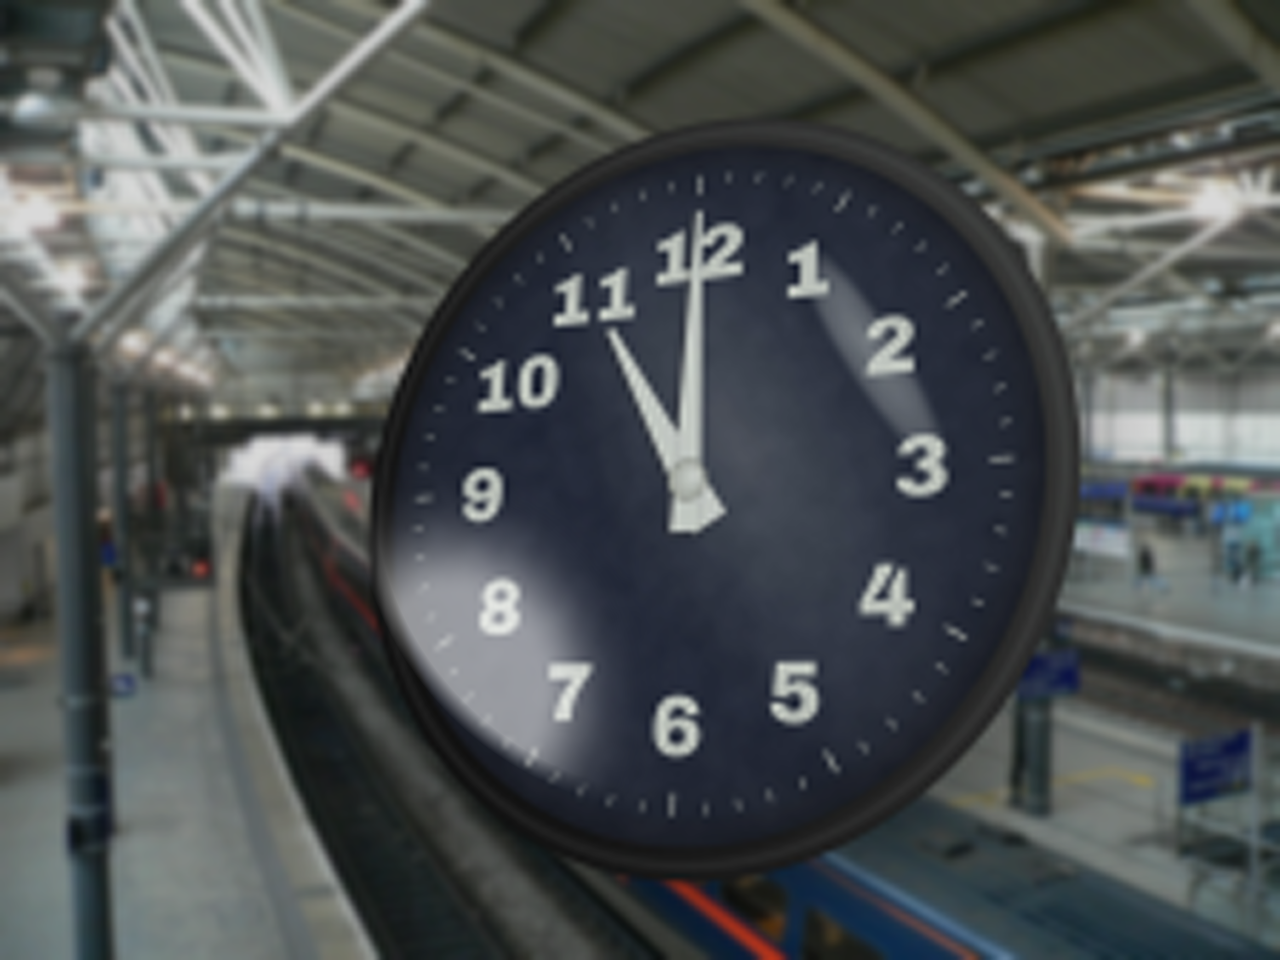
**11:00**
